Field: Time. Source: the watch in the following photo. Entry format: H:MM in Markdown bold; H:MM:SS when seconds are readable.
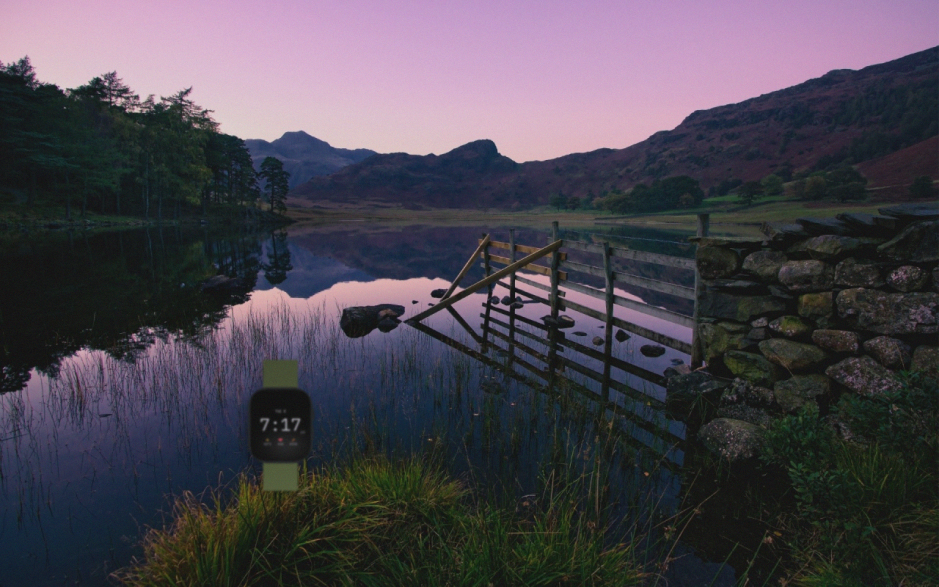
**7:17**
